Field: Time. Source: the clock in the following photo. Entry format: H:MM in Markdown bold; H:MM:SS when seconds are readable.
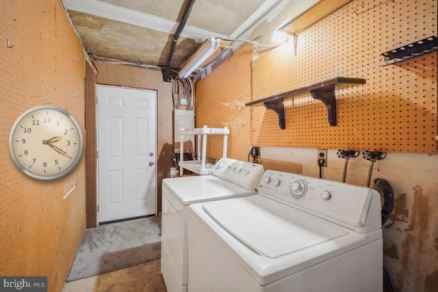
**2:20**
